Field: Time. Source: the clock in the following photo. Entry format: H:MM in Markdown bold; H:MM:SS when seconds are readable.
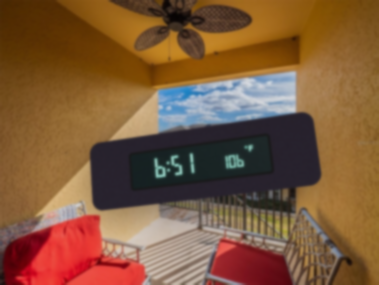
**6:51**
